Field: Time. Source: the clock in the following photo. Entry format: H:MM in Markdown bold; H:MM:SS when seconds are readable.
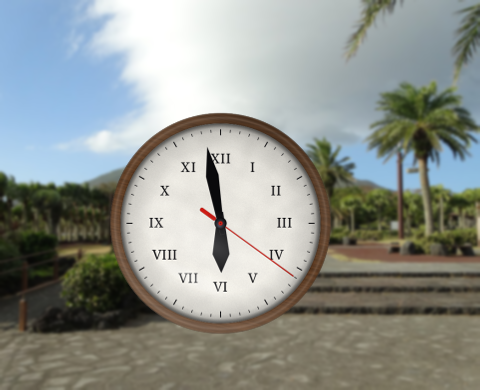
**5:58:21**
